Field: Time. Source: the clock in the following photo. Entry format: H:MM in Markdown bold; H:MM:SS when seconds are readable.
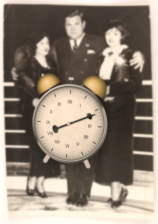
**8:11**
